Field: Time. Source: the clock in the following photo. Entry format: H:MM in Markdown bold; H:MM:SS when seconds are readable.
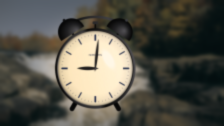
**9:01**
